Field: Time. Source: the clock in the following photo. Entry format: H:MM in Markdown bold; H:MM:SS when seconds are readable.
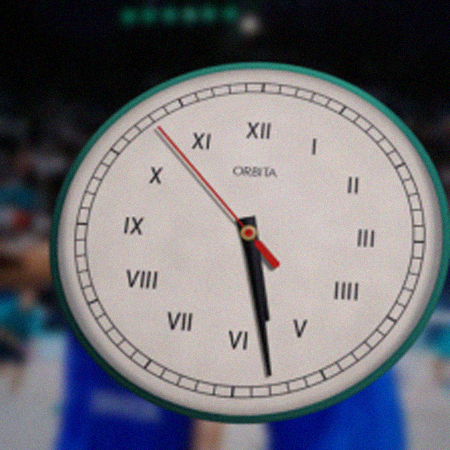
**5:27:53**
